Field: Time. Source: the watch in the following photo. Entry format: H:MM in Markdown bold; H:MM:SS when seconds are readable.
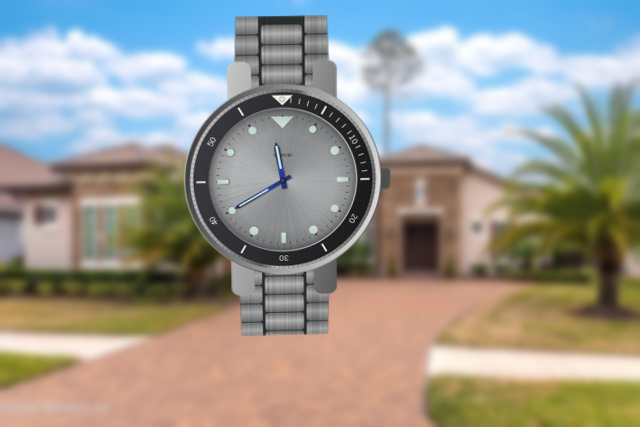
**11:40**
